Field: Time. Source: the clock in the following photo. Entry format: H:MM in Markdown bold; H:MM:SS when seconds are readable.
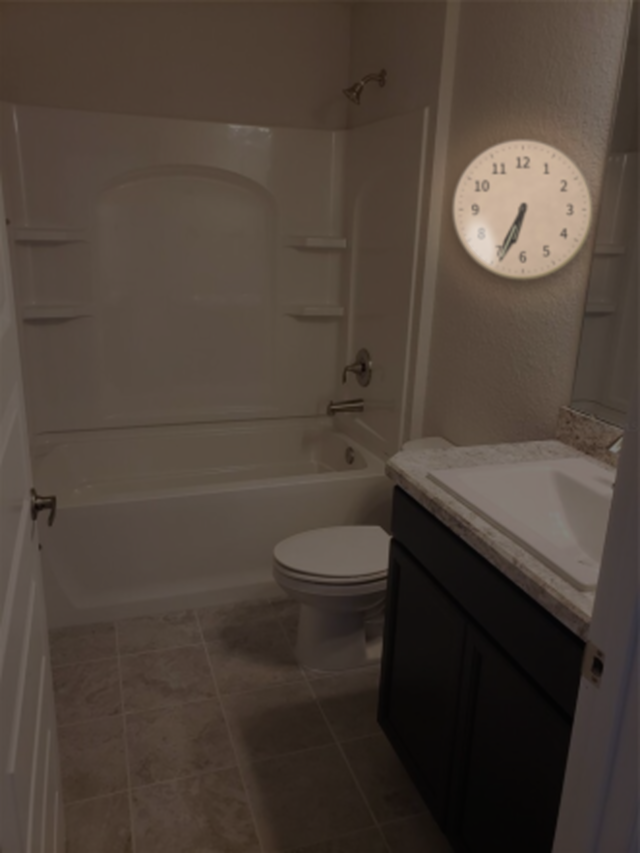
**6:34**
